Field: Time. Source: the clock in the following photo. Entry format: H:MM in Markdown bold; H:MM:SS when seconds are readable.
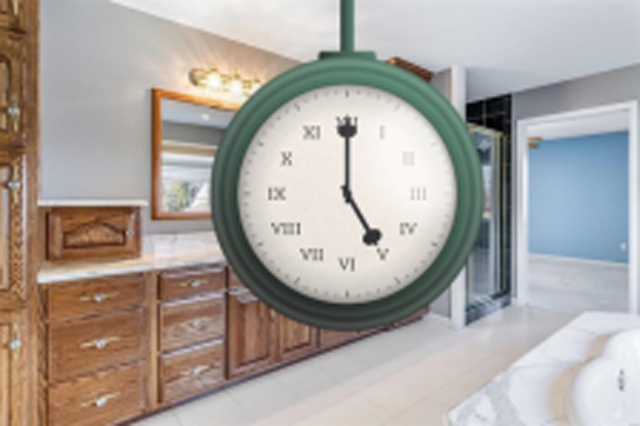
**5:00**
